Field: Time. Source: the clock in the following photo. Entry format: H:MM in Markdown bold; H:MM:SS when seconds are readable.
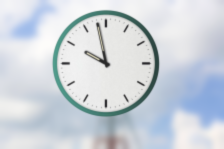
**9:58**
